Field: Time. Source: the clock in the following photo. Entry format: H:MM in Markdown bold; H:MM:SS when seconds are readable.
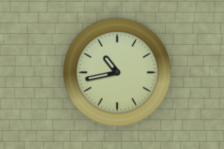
**10:43**
